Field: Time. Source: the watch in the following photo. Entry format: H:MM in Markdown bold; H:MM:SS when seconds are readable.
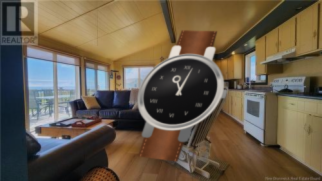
**11:02**
